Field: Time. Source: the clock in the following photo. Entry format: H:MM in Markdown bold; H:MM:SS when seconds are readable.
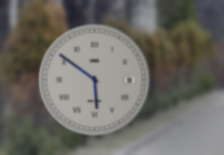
**5:51**
